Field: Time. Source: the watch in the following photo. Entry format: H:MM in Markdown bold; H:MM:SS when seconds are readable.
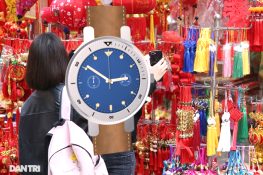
**2:51**
